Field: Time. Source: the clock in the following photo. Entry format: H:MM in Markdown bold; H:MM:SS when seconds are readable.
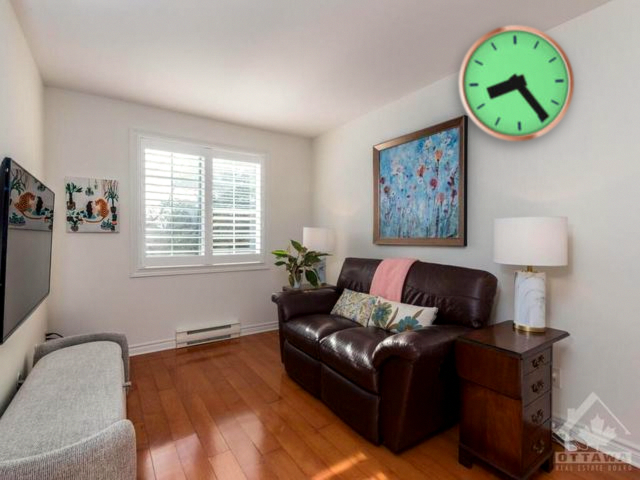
**8:24**
